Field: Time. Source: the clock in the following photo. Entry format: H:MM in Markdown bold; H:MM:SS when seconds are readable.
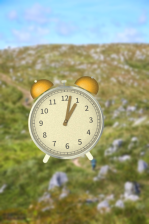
**1:02**
